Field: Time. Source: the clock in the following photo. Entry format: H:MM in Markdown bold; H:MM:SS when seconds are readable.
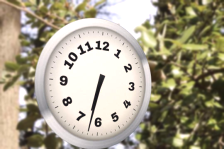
**6:32**
